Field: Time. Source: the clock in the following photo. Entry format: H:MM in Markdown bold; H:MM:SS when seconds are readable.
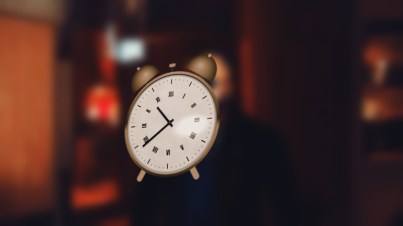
**10:39**
